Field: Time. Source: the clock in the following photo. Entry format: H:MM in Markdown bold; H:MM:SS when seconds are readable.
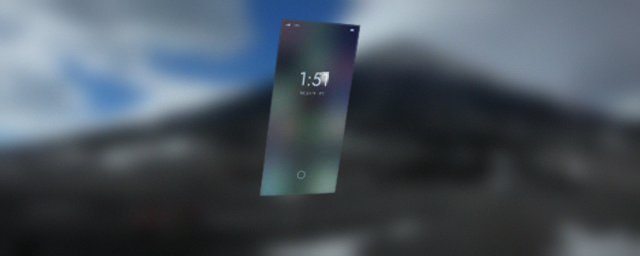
**1:51**
